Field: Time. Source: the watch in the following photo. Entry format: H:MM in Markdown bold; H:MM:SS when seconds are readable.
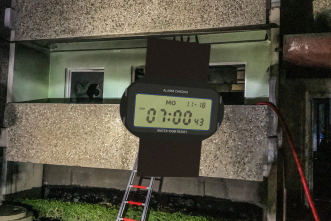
**7:00:43**
